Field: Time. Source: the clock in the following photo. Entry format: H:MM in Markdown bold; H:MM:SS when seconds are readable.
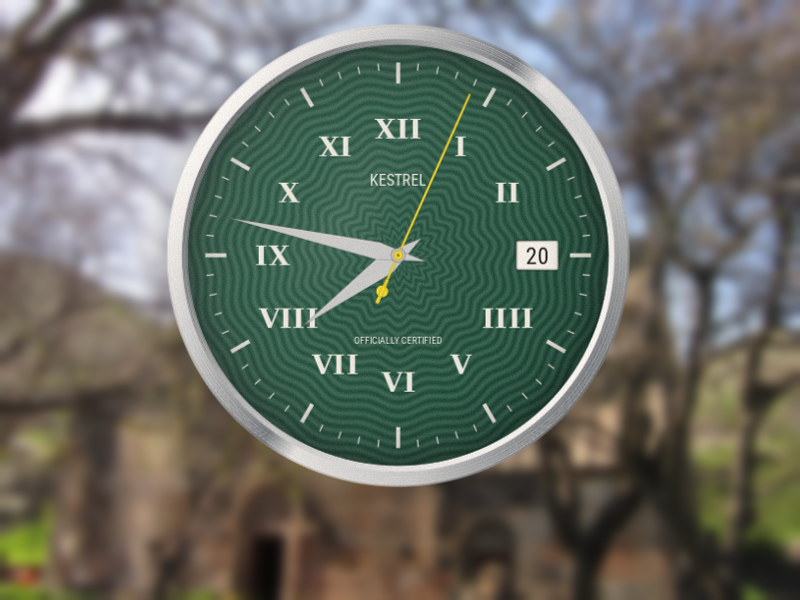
**7:47:04**
